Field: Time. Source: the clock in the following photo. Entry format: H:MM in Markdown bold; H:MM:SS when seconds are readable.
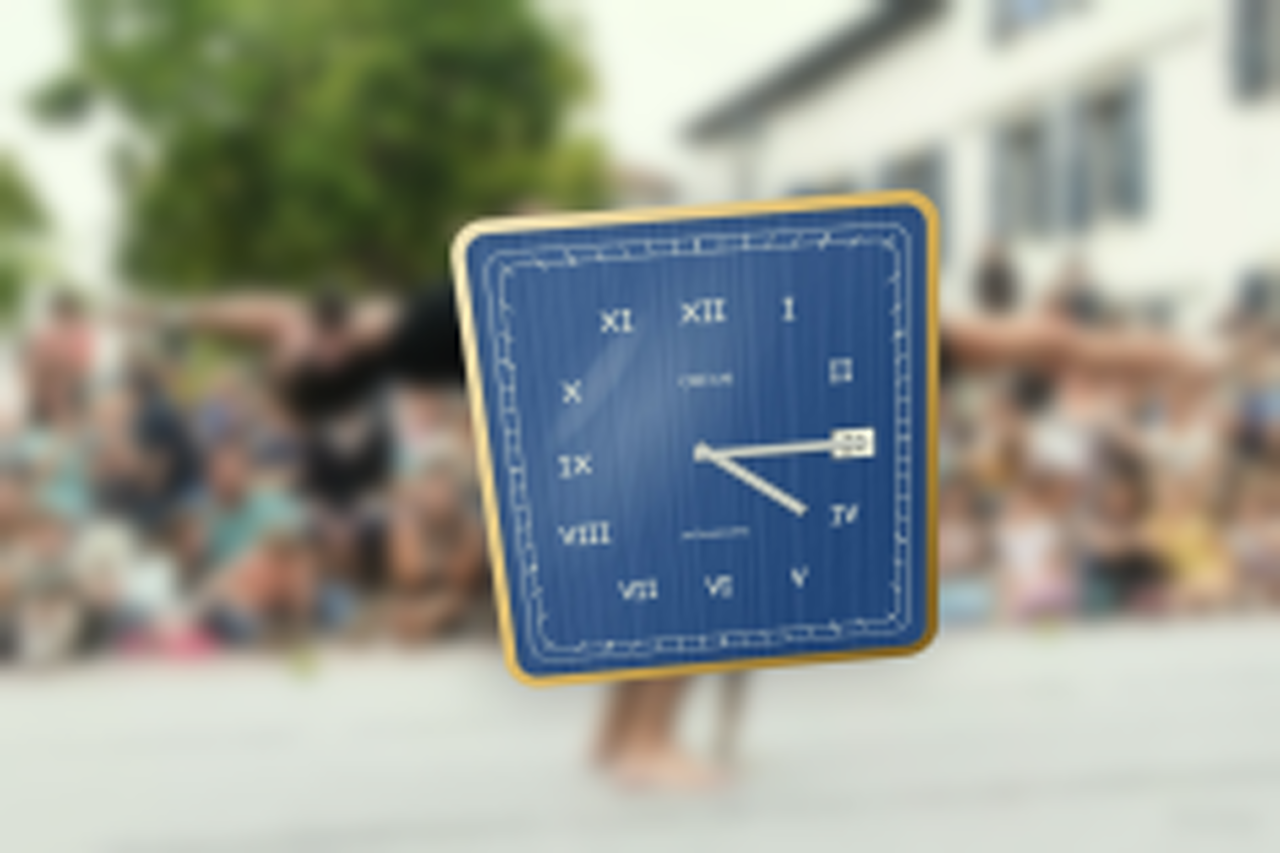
**4:15**
